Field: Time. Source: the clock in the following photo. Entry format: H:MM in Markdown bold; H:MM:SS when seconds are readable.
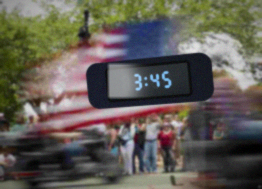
**3:45**
